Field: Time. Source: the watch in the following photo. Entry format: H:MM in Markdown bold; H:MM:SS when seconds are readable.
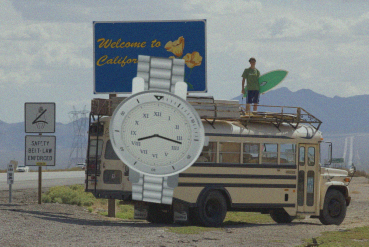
**8:17**
